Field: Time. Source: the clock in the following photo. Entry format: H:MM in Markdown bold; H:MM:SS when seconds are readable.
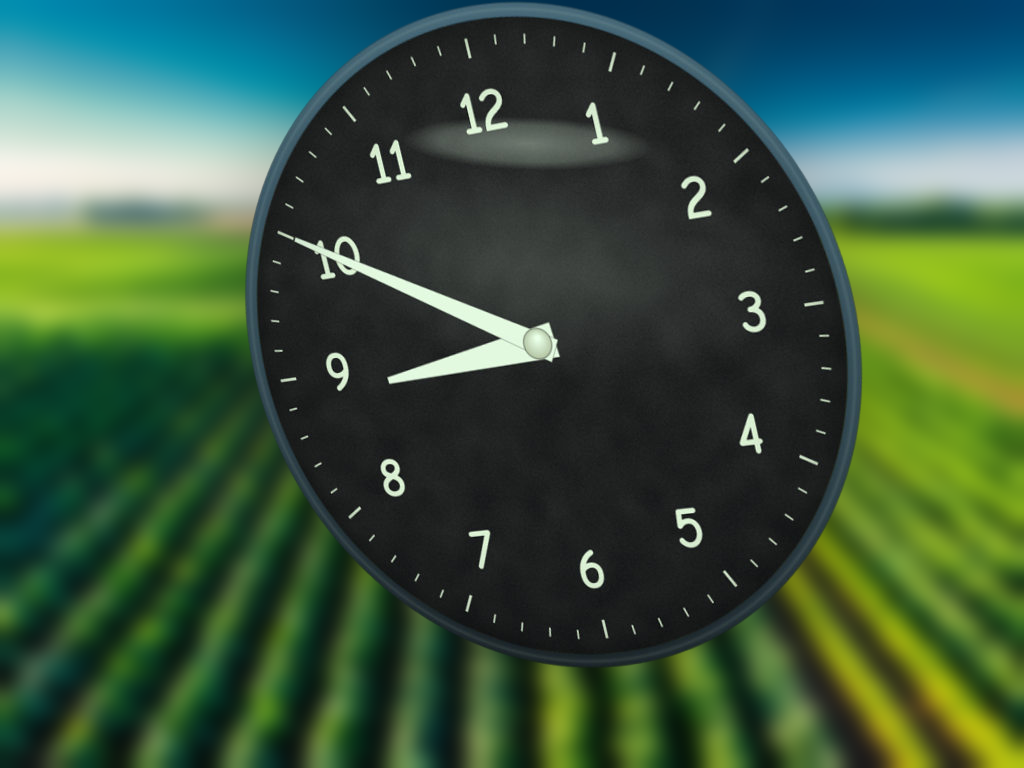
**8:50**
